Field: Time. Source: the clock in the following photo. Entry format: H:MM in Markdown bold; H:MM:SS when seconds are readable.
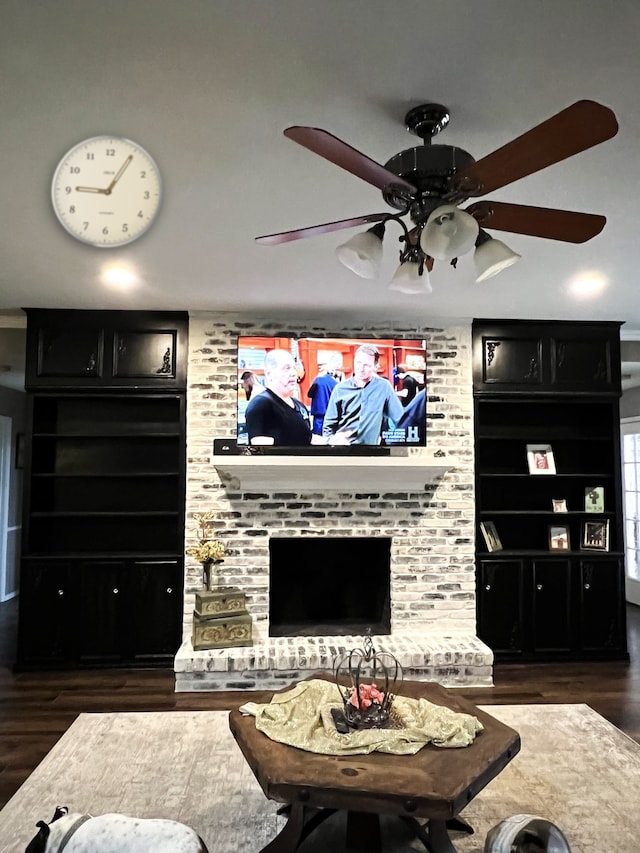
**9:05**
